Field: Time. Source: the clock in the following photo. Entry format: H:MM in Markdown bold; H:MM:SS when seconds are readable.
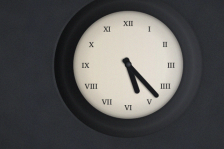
**5:23**
